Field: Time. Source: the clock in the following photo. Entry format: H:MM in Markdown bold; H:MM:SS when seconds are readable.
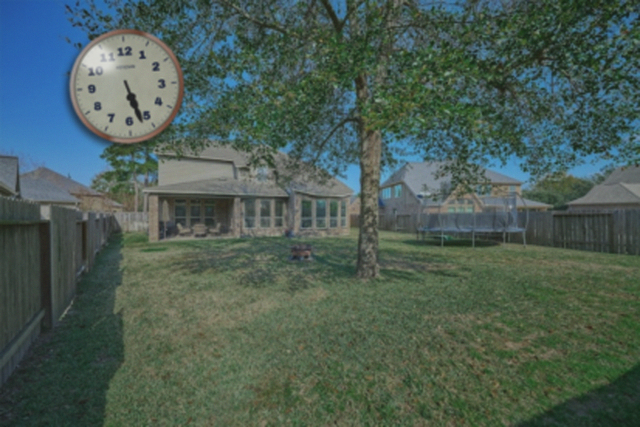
**5:27**
